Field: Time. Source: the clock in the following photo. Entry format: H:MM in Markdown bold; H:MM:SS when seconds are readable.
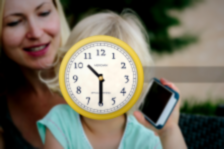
**10:30**
